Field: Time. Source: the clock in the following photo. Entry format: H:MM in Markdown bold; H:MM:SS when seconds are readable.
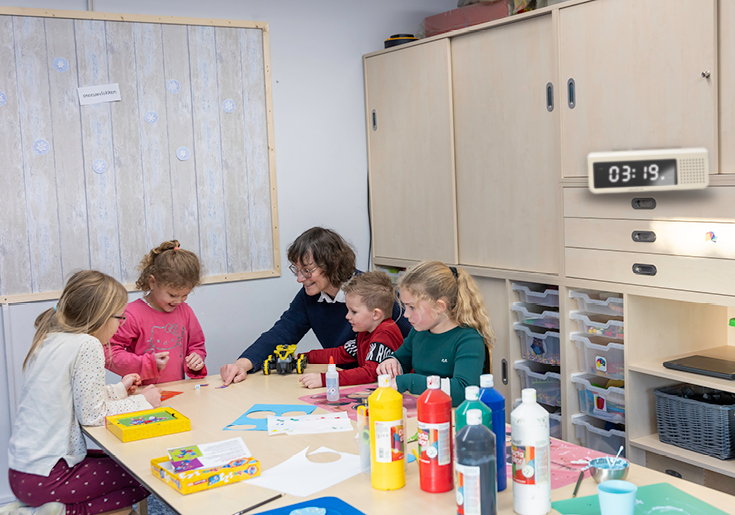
**3:19**
